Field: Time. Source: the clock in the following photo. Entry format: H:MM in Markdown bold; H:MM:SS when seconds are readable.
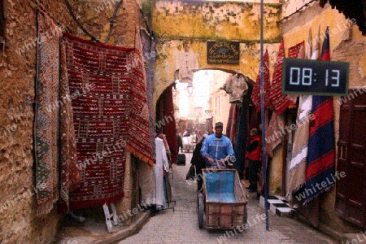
**8:13**
